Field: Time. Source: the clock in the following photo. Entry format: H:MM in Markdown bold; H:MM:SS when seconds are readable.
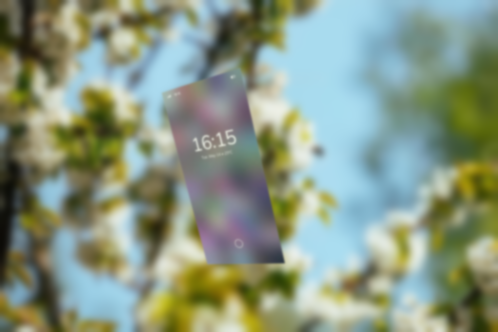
**16:15**
